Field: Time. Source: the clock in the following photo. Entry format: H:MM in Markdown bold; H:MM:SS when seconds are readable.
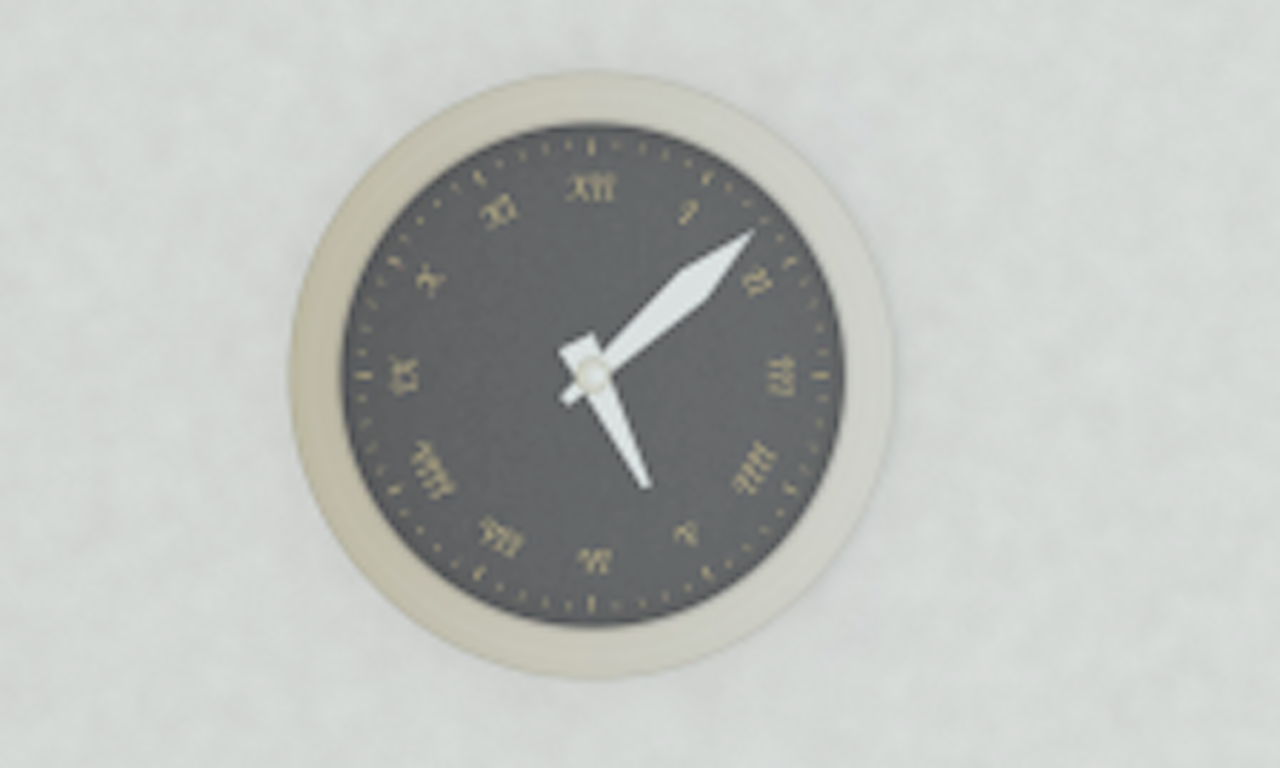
**5:08**
